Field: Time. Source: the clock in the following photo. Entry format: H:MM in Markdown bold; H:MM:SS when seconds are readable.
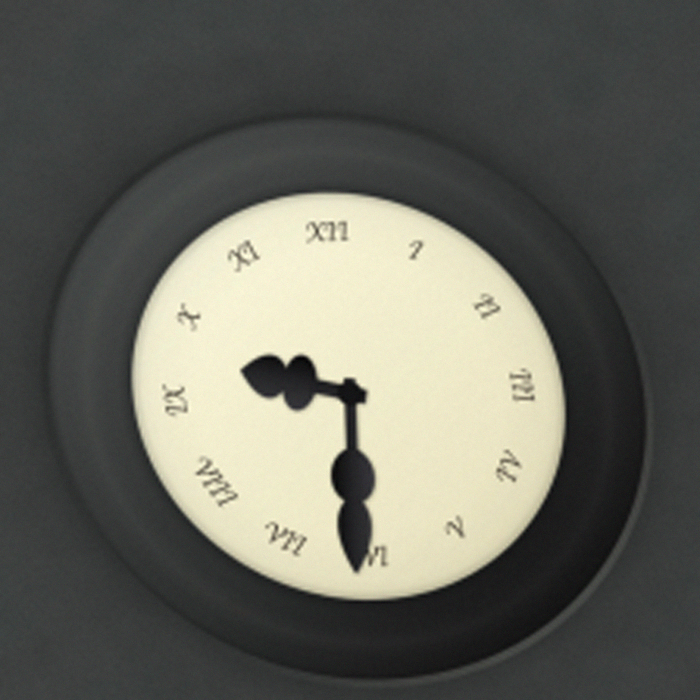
**9:31**
